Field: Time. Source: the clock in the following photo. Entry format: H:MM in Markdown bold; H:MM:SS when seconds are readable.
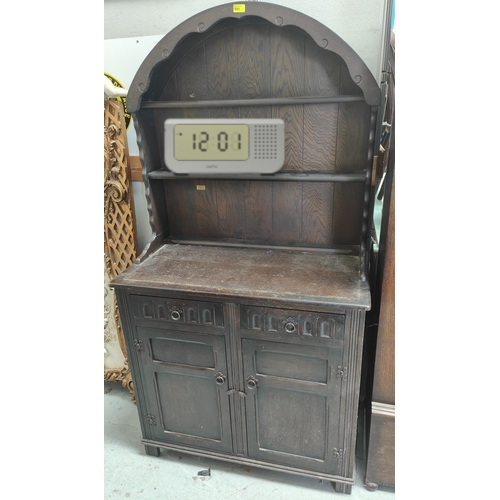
**12:01**
